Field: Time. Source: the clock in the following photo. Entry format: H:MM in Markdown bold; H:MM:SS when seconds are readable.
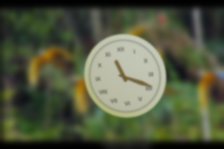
**11:19**
